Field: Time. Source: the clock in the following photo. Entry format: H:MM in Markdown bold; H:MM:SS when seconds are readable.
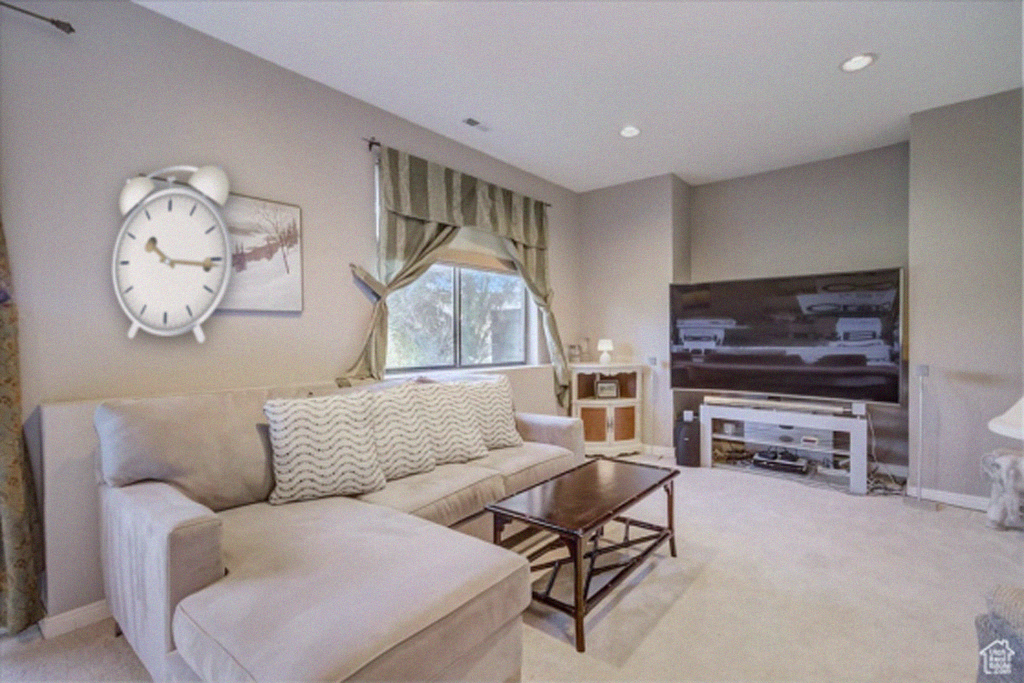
**10:16**
